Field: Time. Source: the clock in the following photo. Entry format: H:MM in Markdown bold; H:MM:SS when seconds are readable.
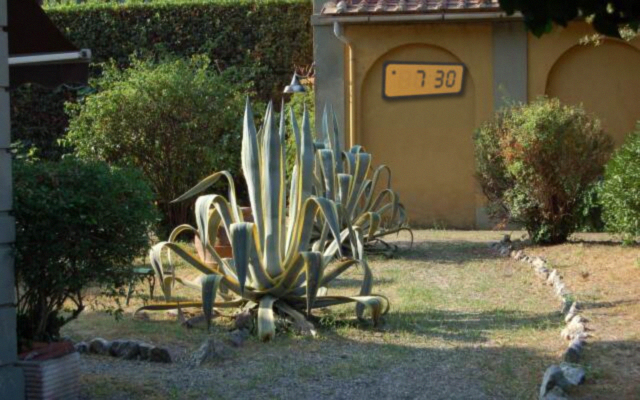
**7:30**
